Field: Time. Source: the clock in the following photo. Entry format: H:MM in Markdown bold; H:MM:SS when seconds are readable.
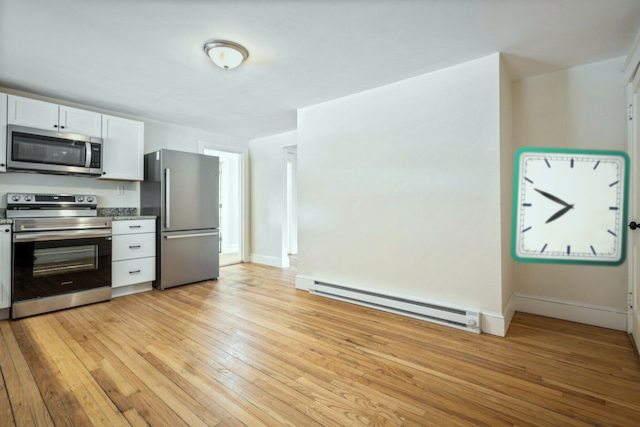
**7:49**
